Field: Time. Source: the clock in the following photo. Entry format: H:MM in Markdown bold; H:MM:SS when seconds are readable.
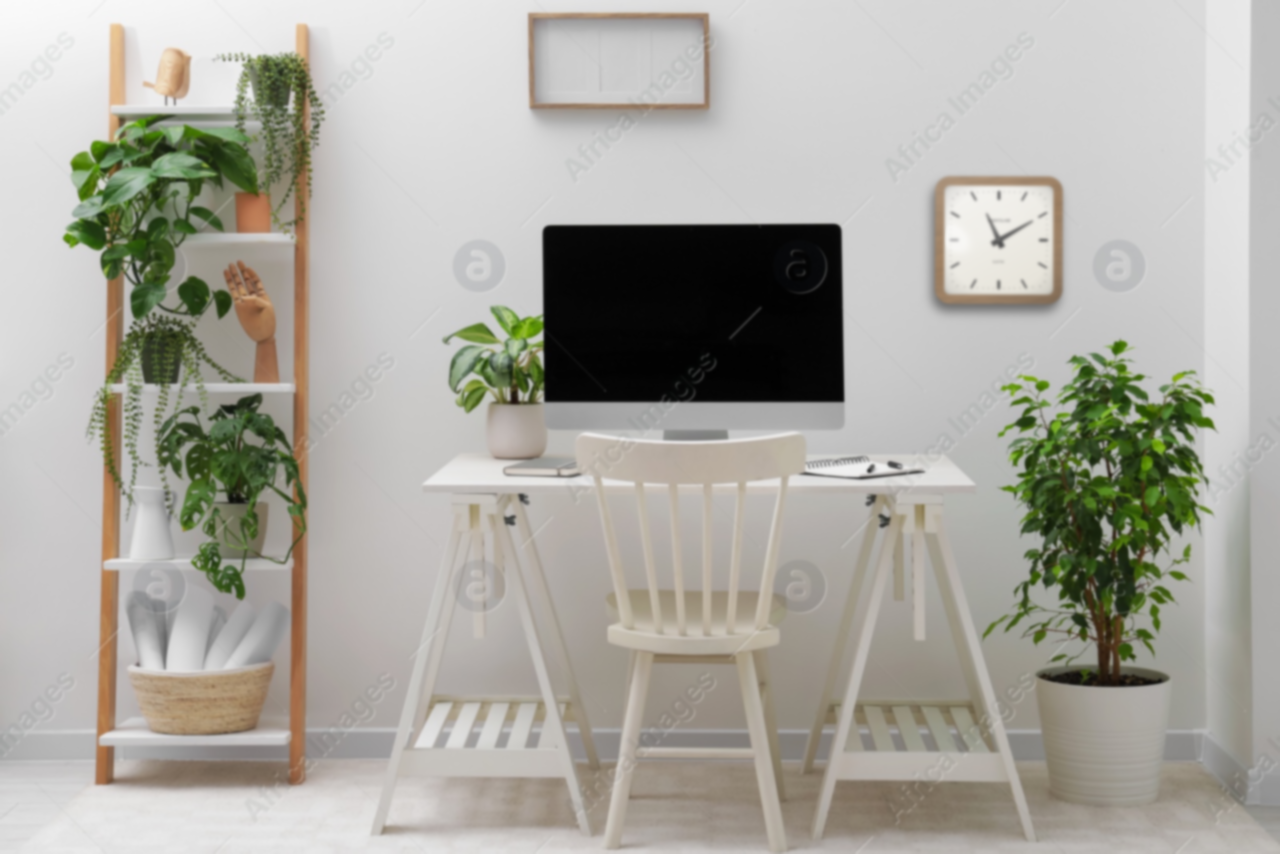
**11:10**
